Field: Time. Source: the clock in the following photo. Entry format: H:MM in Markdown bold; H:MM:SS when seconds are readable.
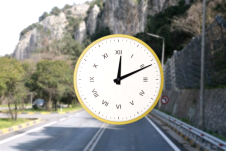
**12:11**
